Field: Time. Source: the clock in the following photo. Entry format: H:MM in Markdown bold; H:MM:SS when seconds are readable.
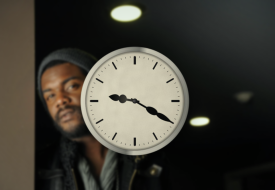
**9:20**
